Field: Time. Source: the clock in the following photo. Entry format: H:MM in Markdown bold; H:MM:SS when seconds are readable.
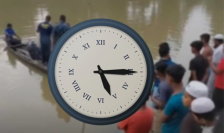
**5:15**
